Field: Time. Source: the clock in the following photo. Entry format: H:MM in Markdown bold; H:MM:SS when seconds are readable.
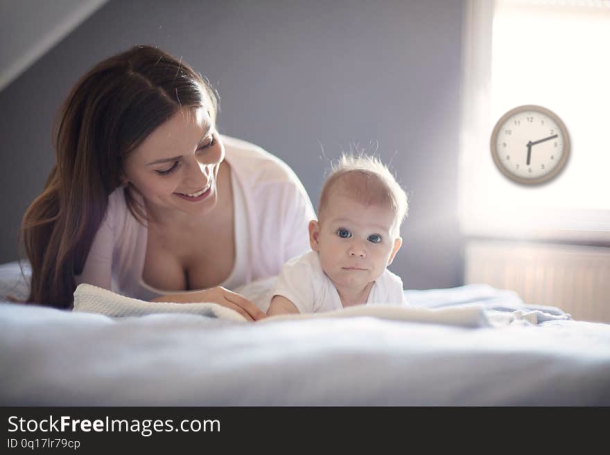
**6:12**
